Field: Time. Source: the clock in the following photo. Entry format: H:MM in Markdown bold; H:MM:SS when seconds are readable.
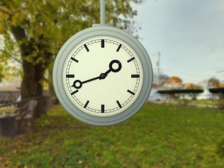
**1:42**
